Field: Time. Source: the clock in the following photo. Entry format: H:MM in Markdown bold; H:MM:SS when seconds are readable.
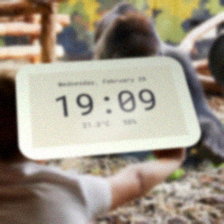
**19:09**
